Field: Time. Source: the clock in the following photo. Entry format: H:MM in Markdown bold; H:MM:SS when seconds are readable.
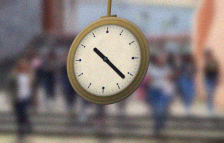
**10:22**
